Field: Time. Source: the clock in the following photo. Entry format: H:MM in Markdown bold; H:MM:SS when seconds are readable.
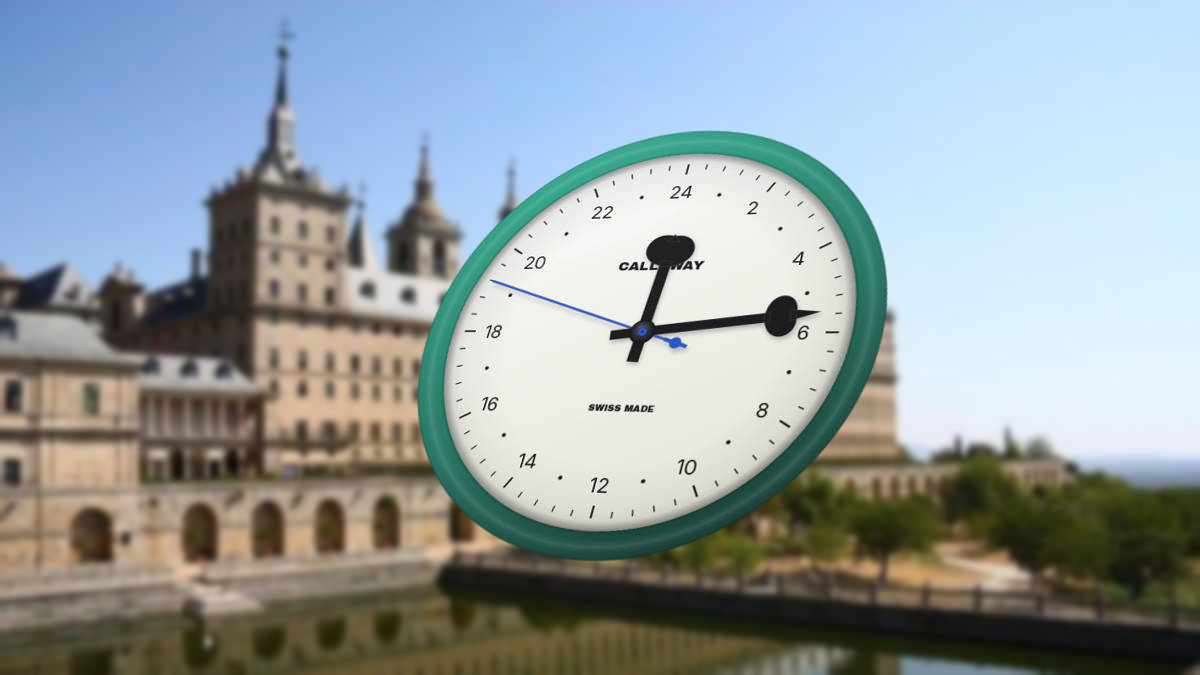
**0:13:48**
